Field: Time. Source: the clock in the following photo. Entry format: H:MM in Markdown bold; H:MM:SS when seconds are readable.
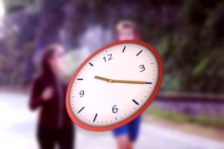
**10:20**
